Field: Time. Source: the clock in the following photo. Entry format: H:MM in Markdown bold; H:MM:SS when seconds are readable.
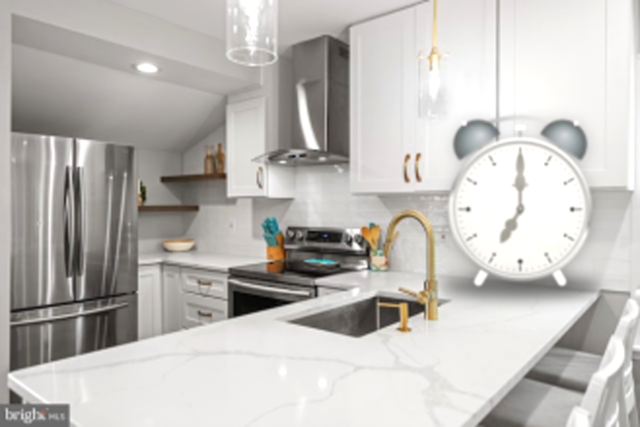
**7:00**
